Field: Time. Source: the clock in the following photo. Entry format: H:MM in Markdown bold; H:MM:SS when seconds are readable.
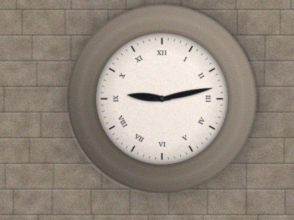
**9:13**
